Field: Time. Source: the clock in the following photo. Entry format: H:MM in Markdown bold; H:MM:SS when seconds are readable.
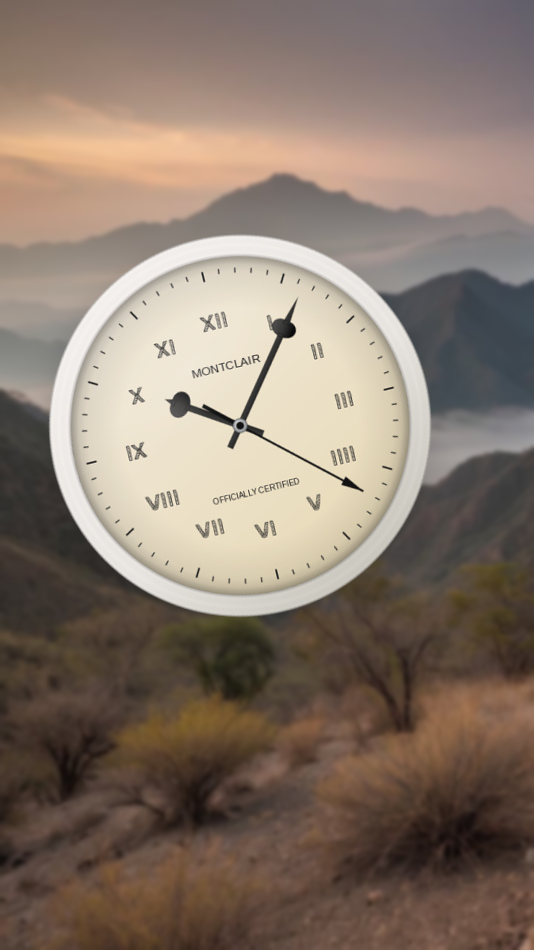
**10:06:22**
